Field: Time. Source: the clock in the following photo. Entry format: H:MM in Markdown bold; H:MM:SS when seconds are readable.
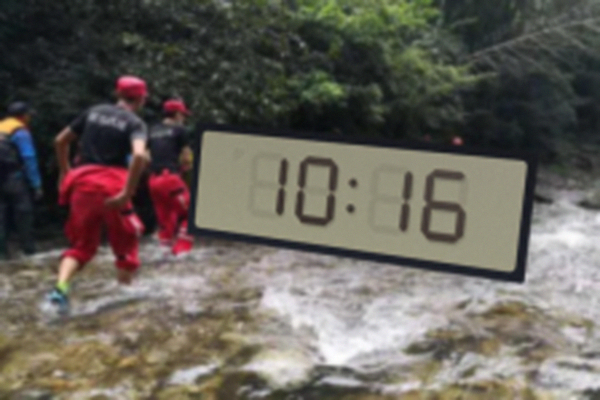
**10:16**
